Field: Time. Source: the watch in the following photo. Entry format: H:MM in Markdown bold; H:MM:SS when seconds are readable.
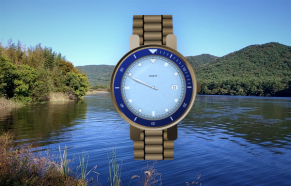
**9:49**
